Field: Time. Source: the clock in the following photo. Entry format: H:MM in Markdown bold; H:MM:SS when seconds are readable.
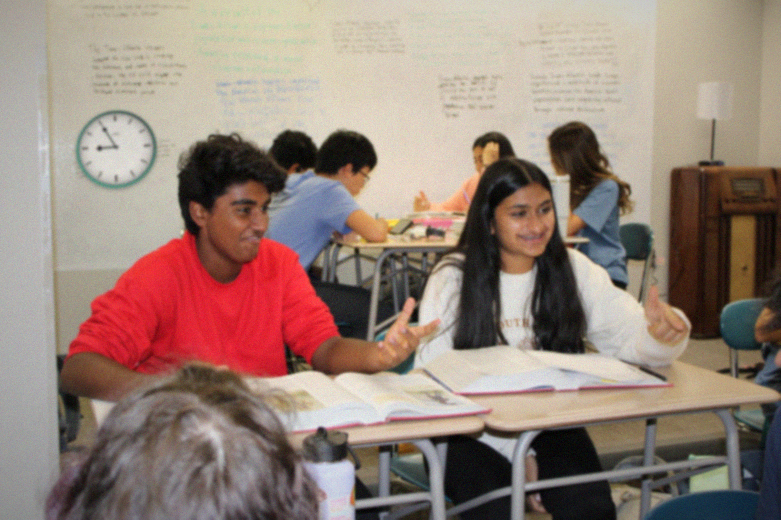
**8:55**
